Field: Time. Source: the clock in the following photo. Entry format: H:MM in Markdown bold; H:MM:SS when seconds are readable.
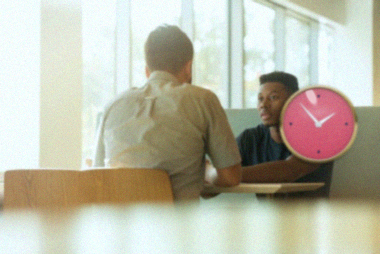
**1:53**
